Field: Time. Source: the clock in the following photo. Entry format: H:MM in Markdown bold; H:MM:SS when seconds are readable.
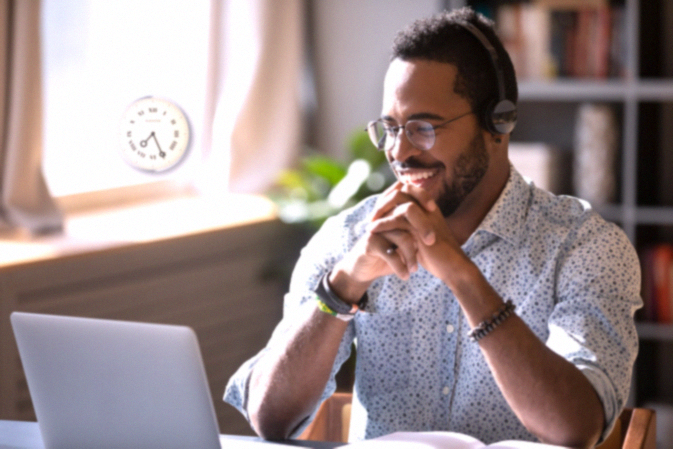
**7:26**
